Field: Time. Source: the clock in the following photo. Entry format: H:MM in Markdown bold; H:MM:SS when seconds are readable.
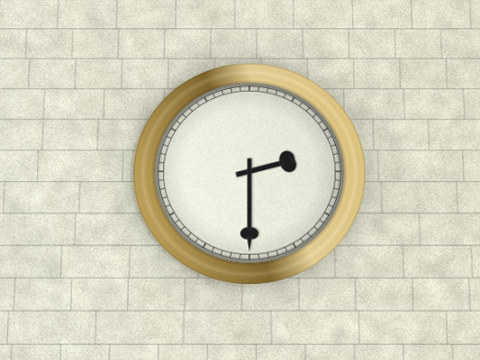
**2:30**
